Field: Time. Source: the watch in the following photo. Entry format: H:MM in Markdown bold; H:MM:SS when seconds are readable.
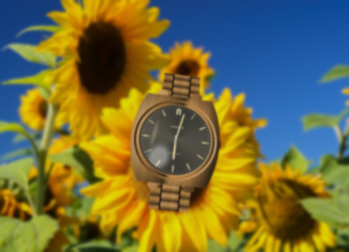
**6:02**
